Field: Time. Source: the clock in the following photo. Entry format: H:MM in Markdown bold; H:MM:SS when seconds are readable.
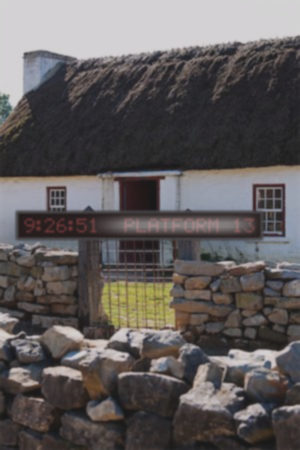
**9:26:51**
